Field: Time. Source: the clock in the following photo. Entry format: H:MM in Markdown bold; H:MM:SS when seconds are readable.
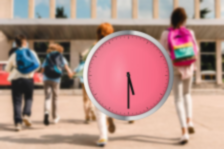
**5:30**
